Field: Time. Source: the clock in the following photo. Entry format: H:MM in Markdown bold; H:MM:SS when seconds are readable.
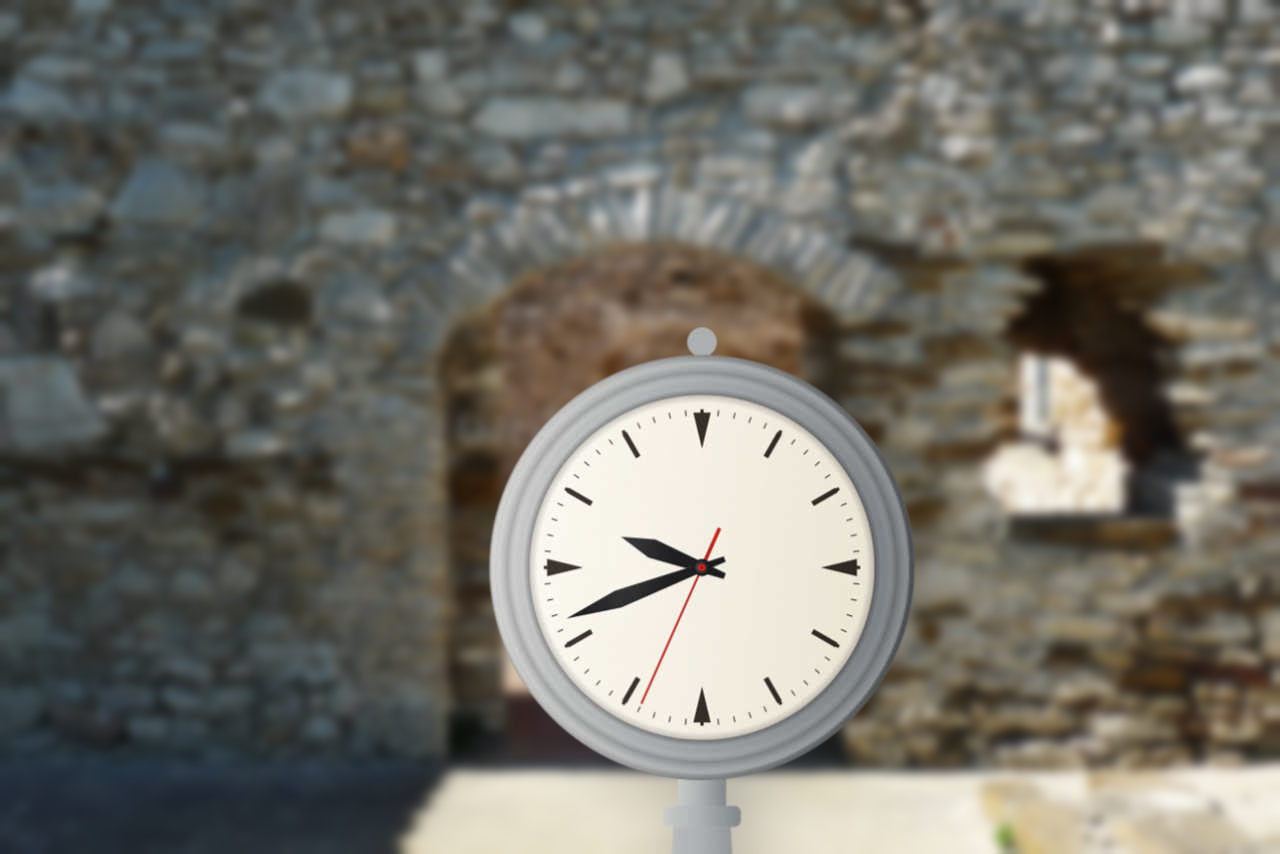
**9:41:34**
